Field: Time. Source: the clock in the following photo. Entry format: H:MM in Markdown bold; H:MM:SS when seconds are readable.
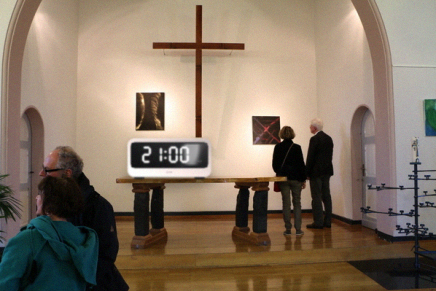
**21:00**
